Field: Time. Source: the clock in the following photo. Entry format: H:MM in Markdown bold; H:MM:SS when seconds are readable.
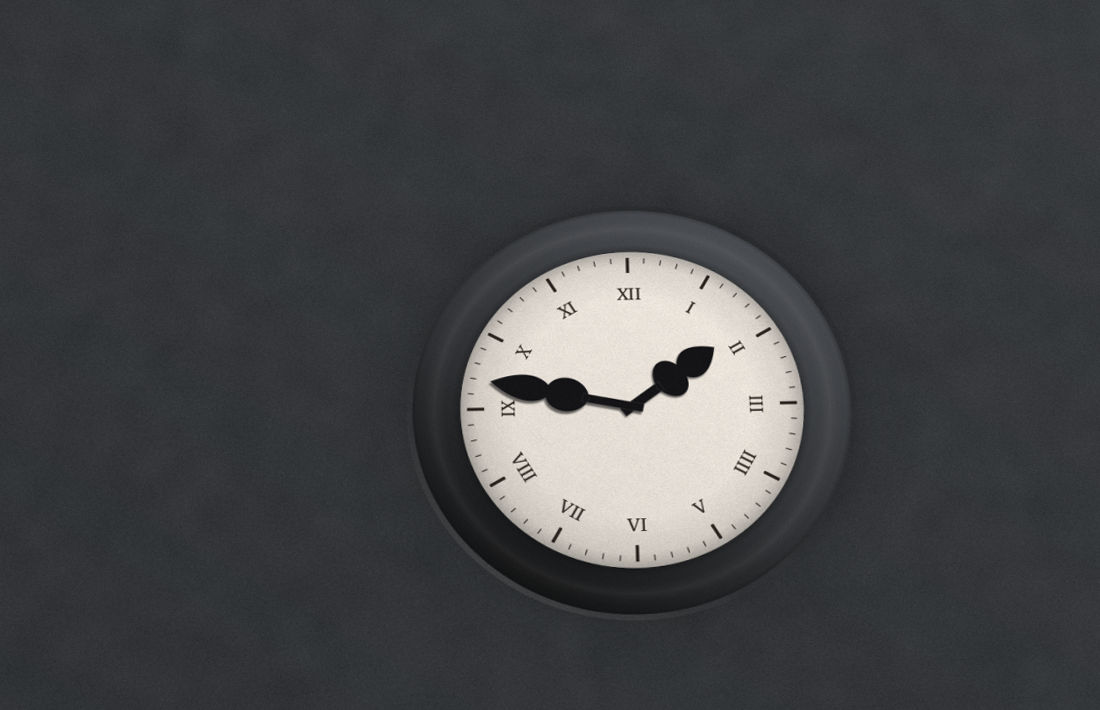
**1:47**
